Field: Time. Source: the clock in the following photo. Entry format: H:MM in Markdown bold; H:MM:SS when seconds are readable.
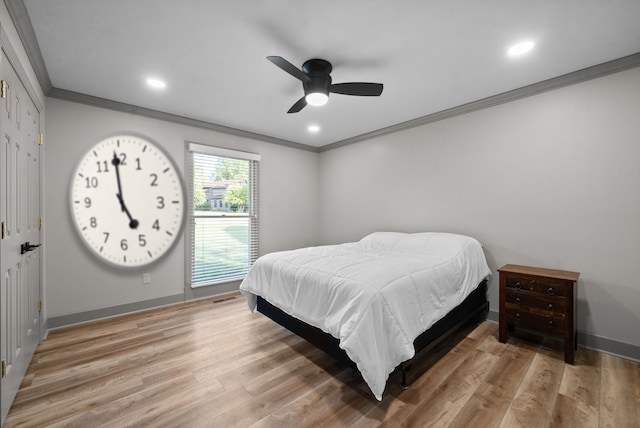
**4:59**
